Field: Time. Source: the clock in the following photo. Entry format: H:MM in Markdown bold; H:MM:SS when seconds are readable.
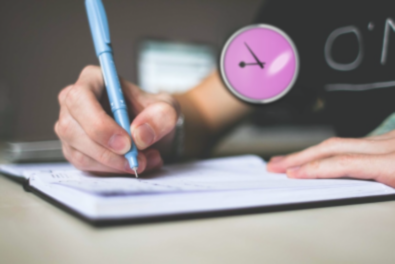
**8:54**
